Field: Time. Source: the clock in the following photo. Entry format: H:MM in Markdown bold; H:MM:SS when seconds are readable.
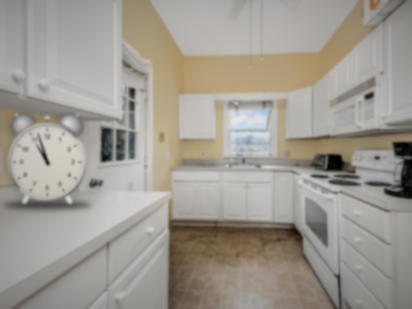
**10:57**
